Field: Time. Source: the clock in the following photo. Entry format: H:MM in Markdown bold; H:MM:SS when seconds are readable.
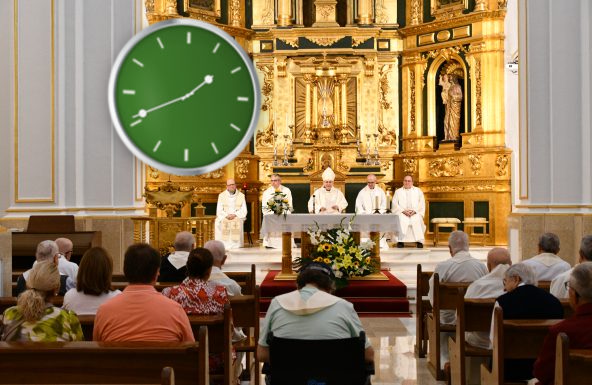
**1:41**
